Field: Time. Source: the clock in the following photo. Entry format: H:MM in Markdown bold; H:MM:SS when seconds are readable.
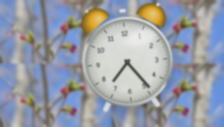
**7:24**
